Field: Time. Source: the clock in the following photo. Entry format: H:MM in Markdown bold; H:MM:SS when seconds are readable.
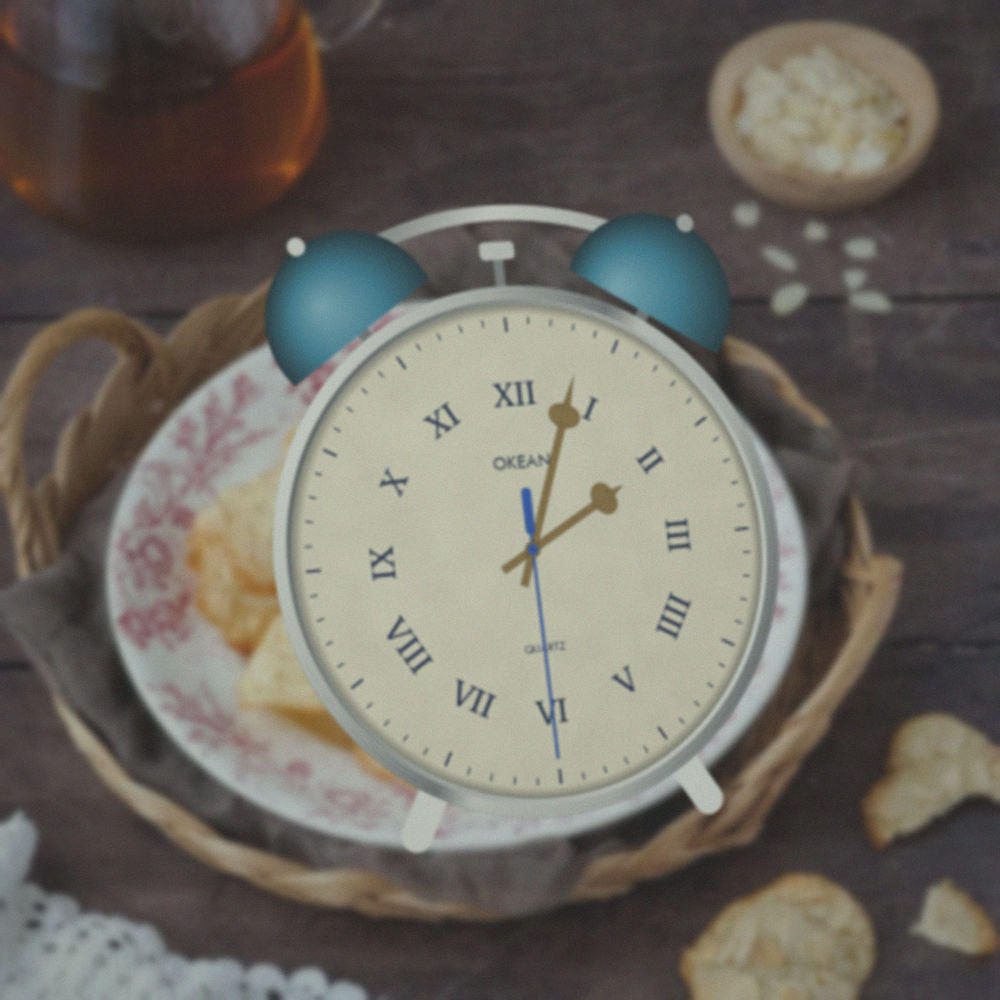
**2:03:30**
